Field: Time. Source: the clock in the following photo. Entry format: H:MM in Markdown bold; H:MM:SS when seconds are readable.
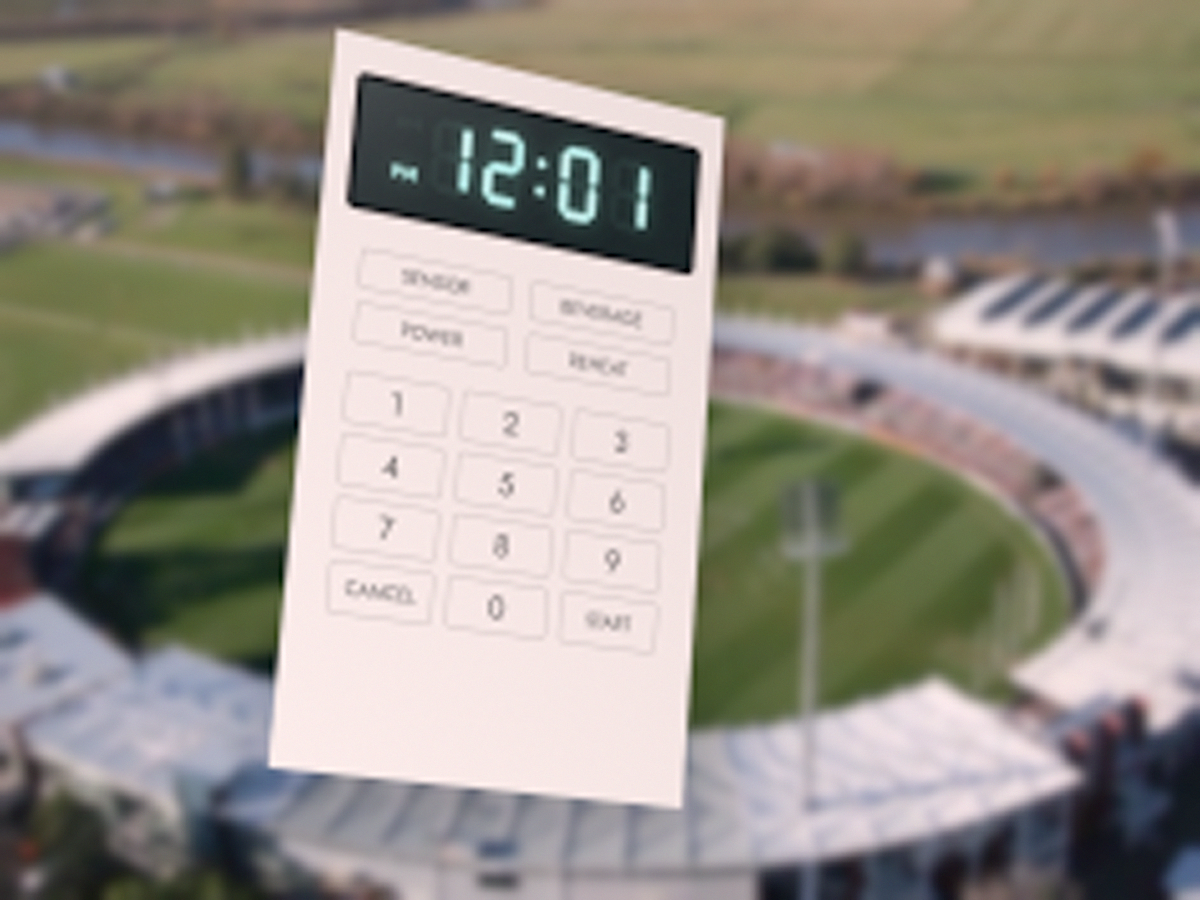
**12:01**
